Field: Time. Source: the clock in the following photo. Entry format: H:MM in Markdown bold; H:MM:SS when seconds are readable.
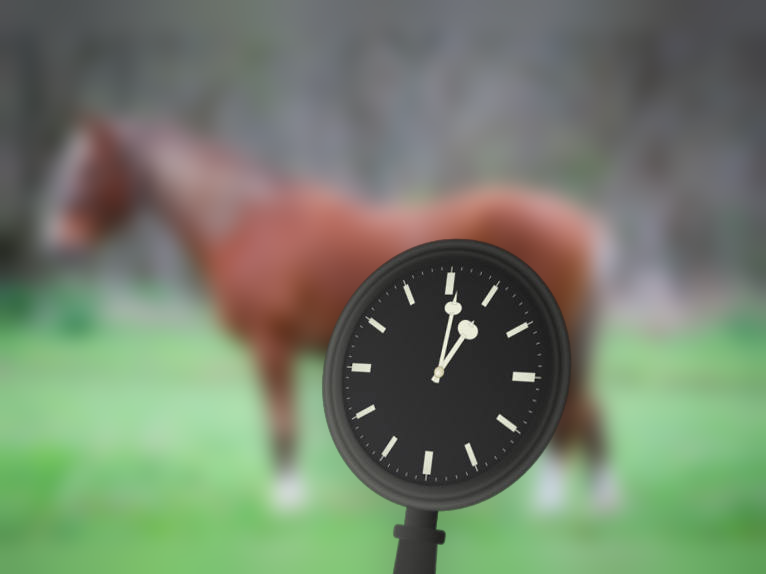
**1:01**
